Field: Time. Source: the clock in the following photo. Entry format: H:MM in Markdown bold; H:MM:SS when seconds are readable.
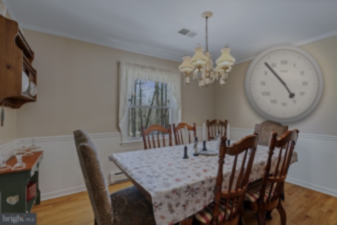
**4:53**
